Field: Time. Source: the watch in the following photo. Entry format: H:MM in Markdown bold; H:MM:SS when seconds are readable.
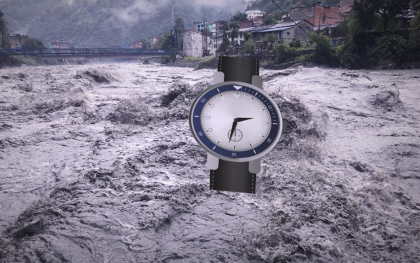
**2:32**
